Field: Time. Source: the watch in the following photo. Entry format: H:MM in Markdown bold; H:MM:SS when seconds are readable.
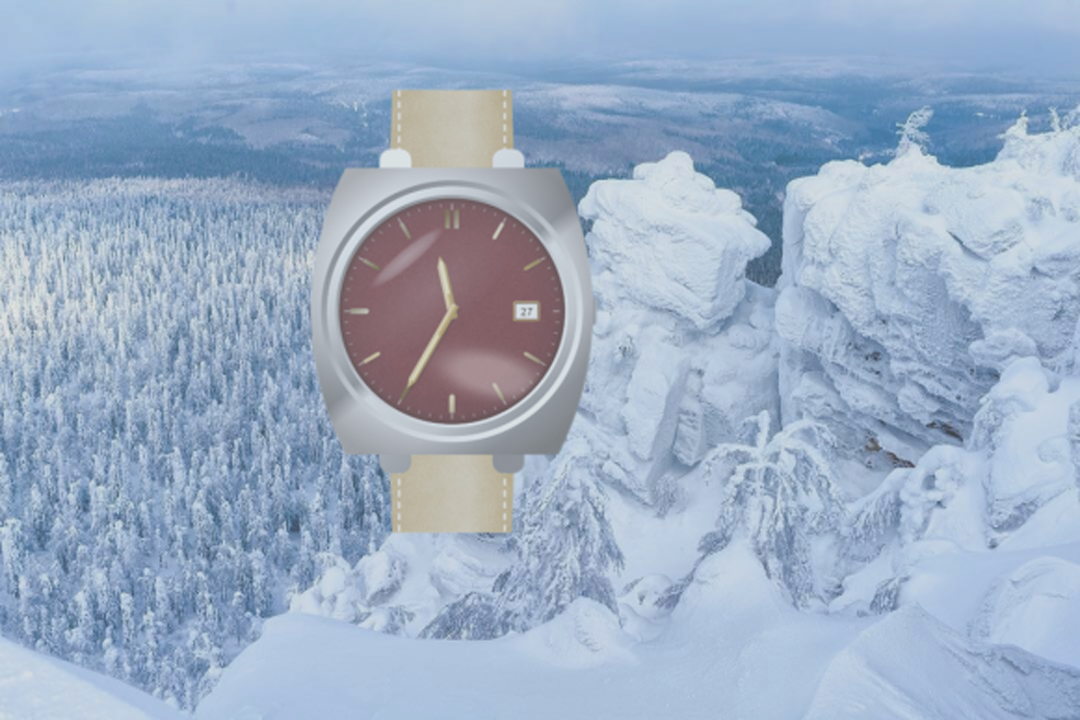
**11:35**
